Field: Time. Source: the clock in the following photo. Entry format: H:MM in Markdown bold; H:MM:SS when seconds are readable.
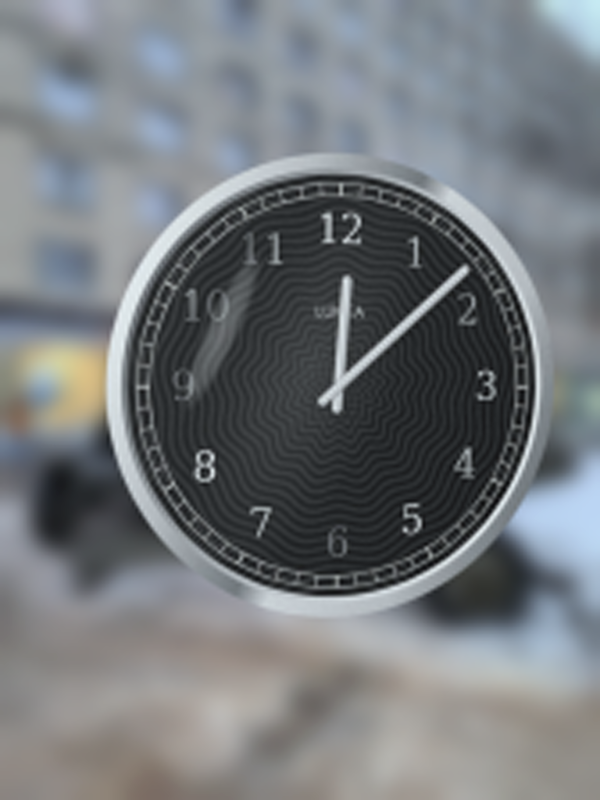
**12:08**
